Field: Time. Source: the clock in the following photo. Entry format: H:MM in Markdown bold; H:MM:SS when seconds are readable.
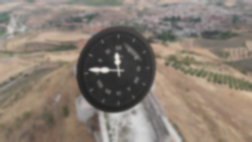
**11:46**
